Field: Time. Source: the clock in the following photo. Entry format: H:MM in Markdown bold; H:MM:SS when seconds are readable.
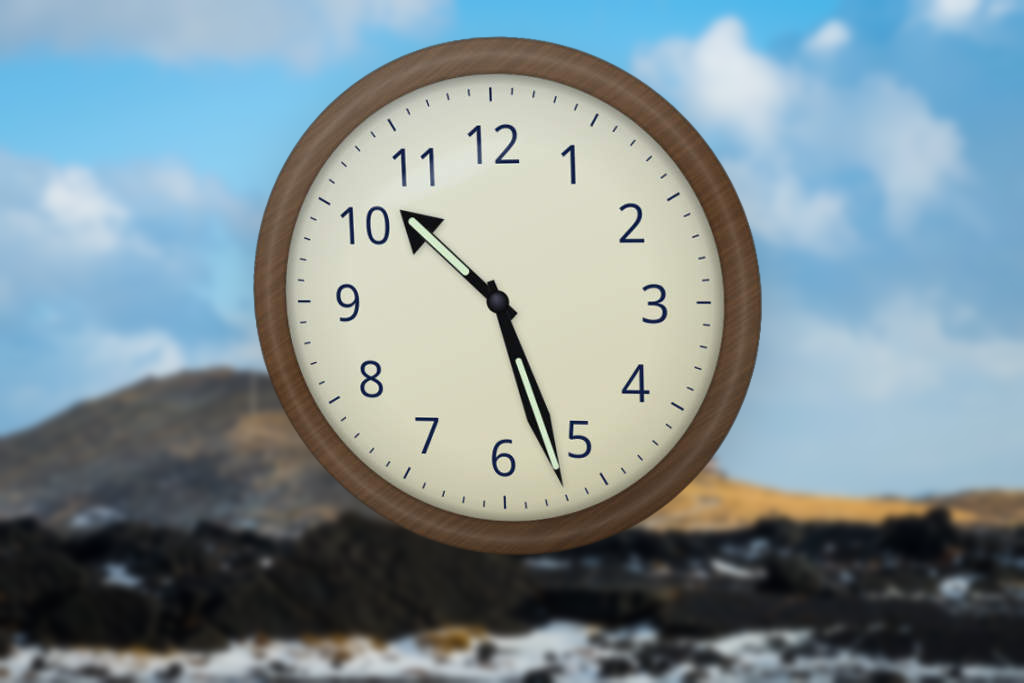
**10:27**
